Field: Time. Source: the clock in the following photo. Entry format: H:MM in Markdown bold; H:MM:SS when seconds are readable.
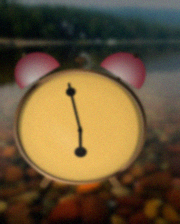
**5:58**
